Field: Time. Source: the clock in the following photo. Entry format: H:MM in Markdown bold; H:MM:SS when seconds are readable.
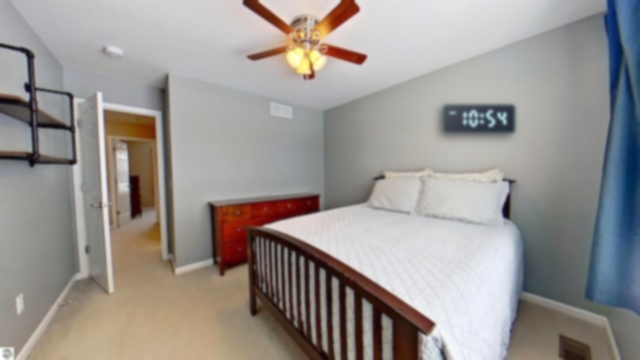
**10:54**
